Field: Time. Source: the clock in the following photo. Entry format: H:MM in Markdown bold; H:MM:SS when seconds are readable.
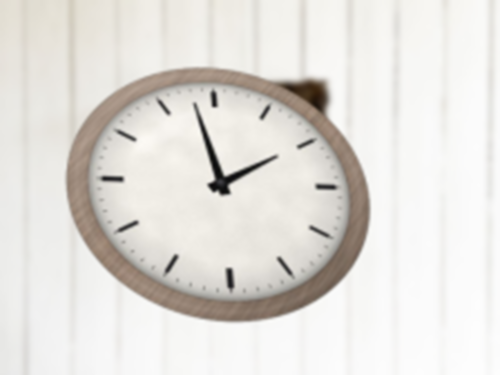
**1:58**
